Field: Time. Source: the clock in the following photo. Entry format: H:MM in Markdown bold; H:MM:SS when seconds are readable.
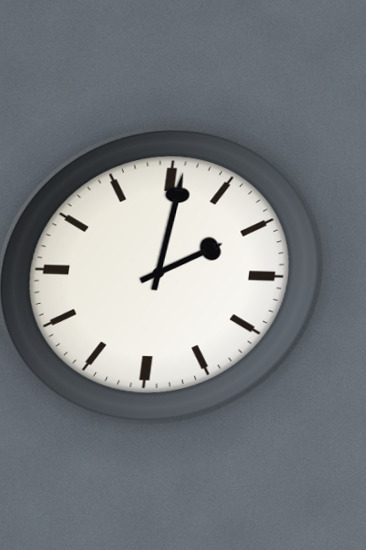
**2:01**
